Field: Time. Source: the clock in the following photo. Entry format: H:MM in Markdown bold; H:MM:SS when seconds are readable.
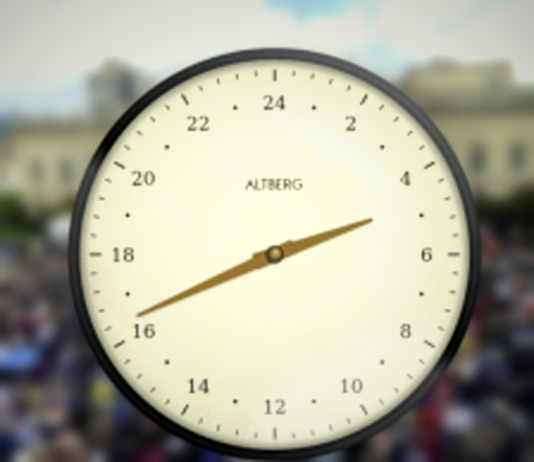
**4:41**
